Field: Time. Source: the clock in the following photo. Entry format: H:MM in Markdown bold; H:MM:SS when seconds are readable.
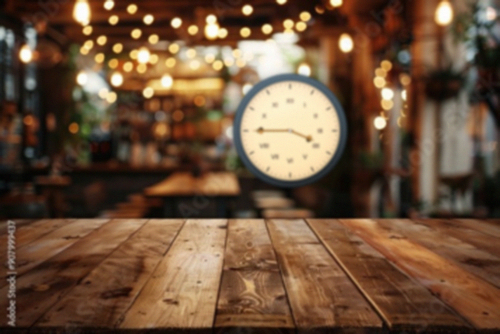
**3:45**
